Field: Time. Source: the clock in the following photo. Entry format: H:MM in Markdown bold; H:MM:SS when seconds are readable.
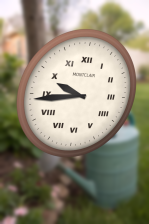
**9:44**
